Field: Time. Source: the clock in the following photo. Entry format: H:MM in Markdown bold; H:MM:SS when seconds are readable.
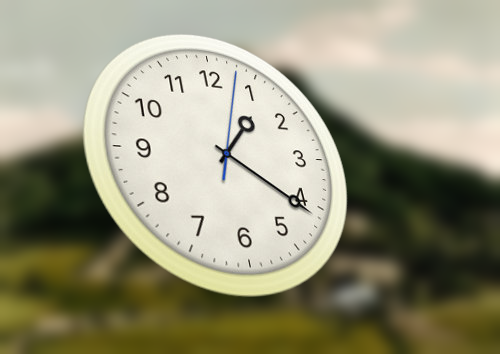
**1:21:03**
